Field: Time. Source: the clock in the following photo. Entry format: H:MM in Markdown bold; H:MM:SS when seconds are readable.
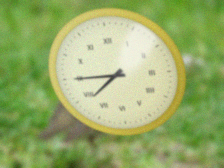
**7:45**
